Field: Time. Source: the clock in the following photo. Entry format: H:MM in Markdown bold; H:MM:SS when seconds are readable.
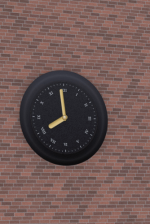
**7:59**
